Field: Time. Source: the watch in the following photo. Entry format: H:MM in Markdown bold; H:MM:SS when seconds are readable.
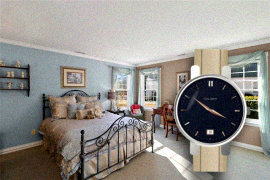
**3:51**
